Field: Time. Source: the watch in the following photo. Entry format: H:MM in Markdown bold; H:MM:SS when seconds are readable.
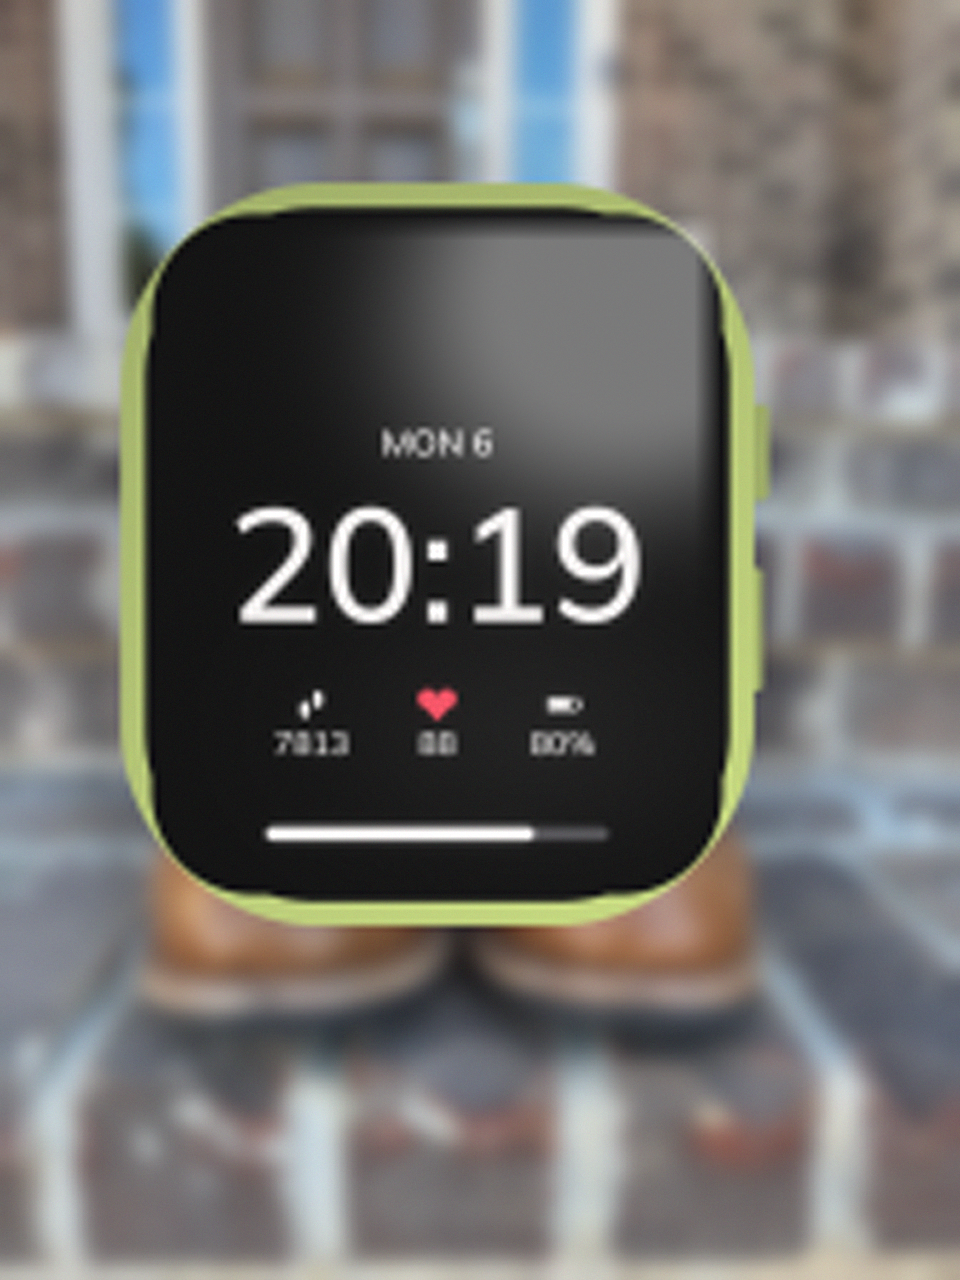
**20:19**
